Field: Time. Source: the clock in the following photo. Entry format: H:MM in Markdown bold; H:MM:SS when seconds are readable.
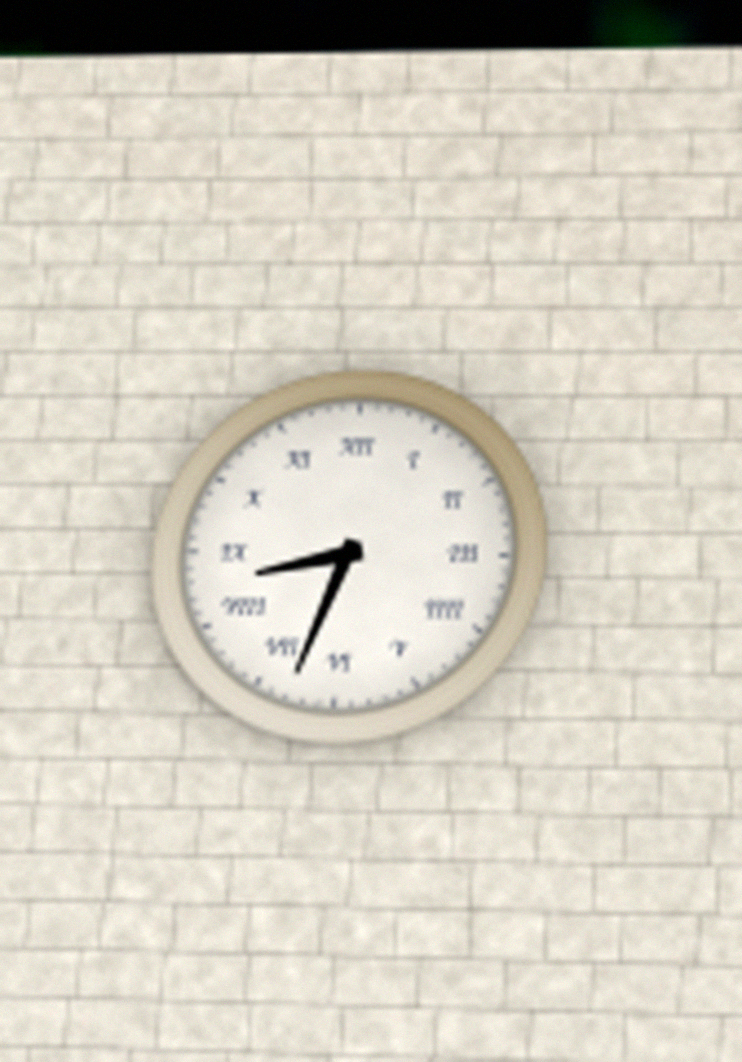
**8:33**
